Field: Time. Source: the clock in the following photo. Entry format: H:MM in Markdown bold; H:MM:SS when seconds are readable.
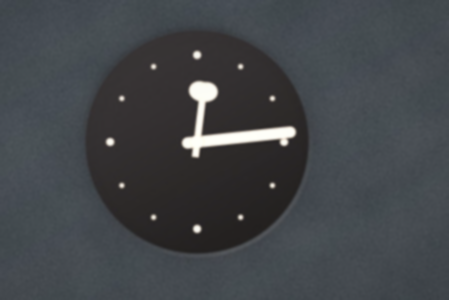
**12:14**
